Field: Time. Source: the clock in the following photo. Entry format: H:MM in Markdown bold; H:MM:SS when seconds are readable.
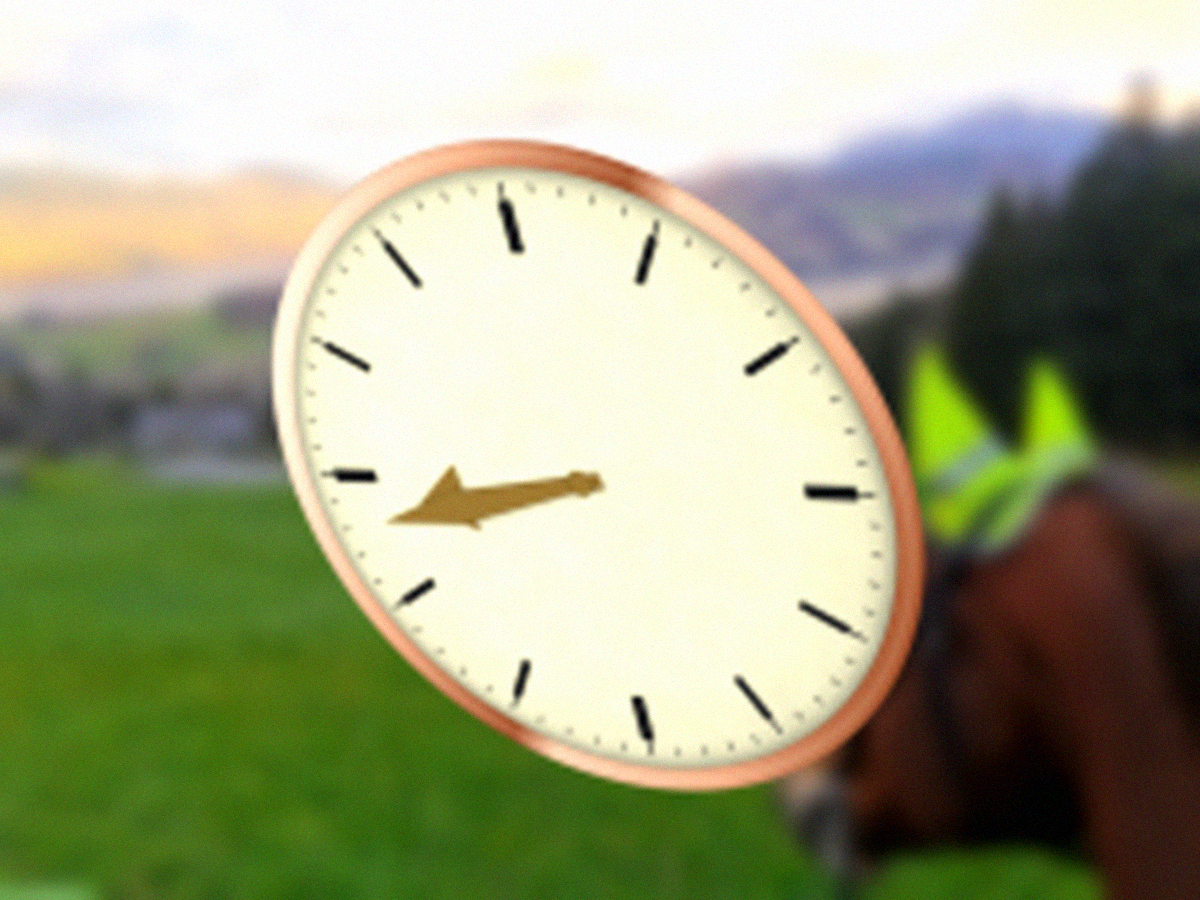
**8:43**
